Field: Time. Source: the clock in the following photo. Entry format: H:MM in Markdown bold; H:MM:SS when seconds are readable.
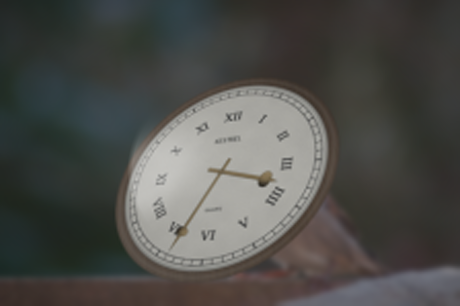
**3:34**
